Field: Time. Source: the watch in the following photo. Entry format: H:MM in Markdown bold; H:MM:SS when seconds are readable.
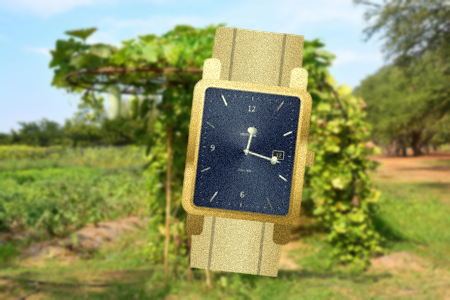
**12:17**
